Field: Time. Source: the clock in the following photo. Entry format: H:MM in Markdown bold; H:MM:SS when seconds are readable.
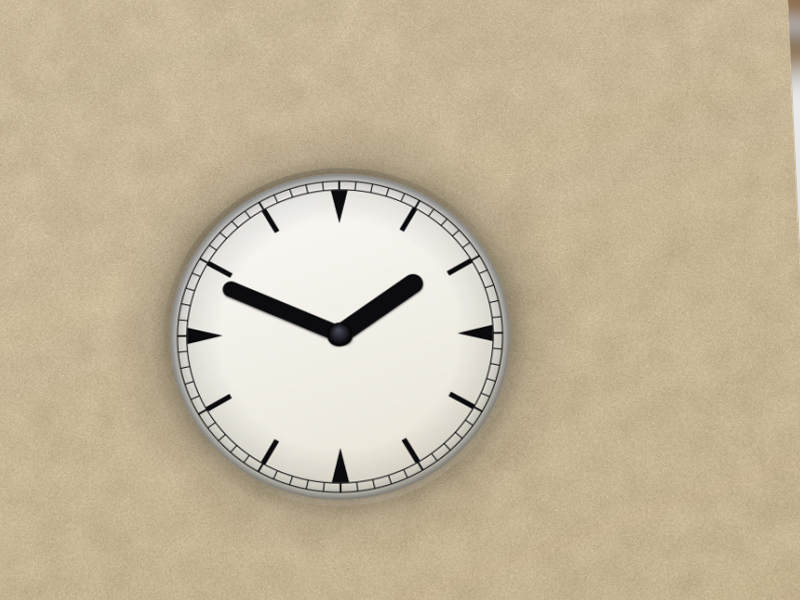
**1:49**
